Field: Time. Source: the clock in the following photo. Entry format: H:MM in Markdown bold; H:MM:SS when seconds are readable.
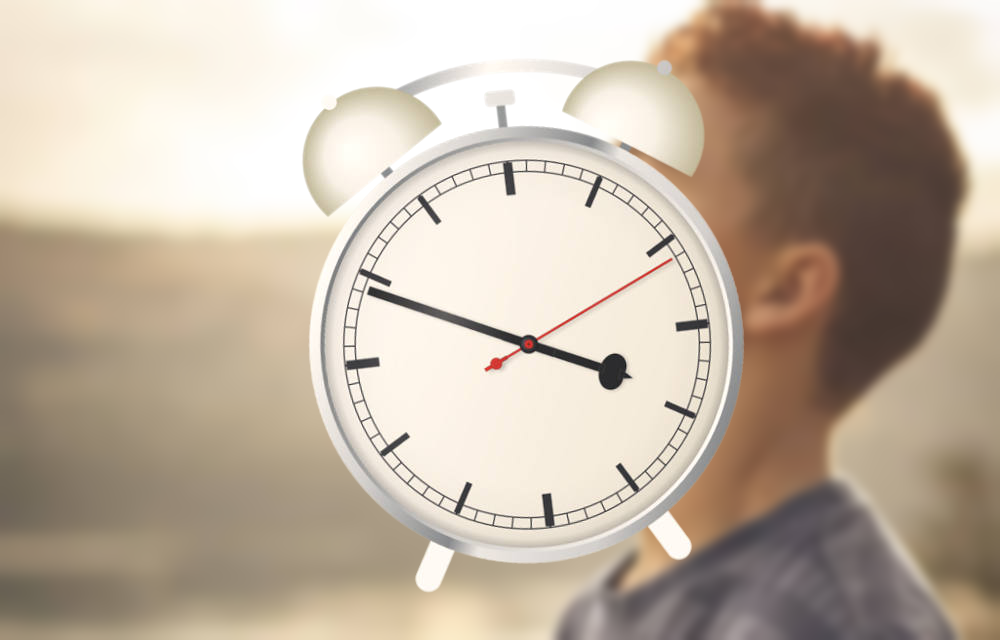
**3:49:11**
